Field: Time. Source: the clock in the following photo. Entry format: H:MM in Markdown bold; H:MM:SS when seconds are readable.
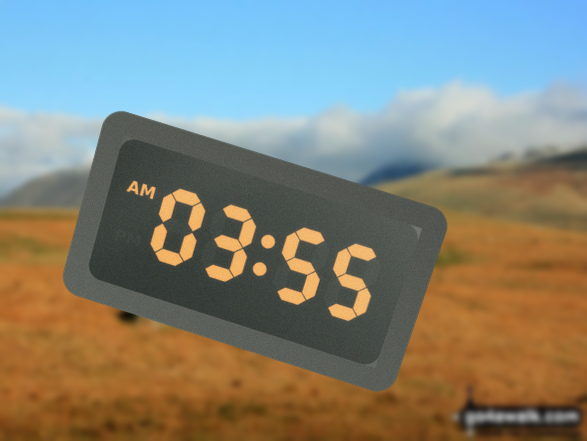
**3:55**
